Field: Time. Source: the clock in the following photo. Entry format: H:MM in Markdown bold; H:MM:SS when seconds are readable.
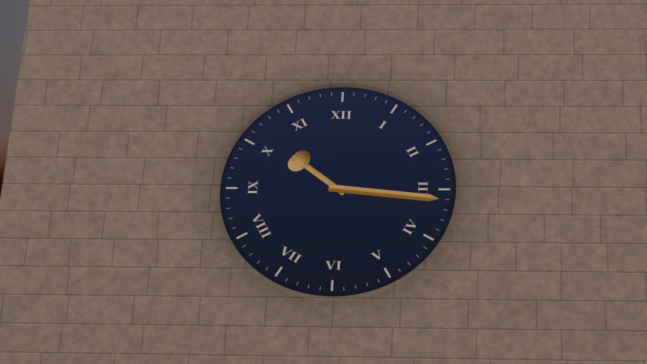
**10:16**
